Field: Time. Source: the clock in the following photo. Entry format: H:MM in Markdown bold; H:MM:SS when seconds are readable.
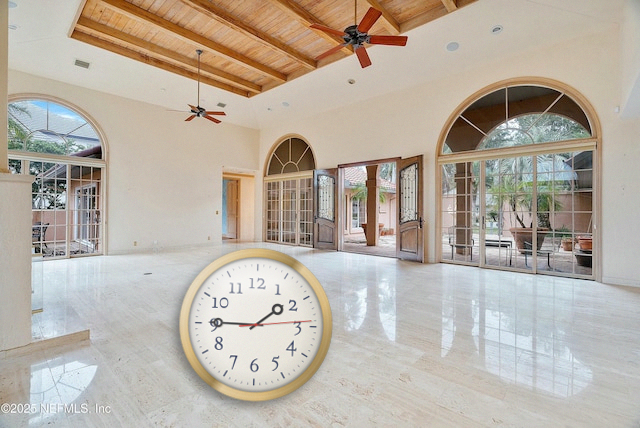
**1:45:14**
